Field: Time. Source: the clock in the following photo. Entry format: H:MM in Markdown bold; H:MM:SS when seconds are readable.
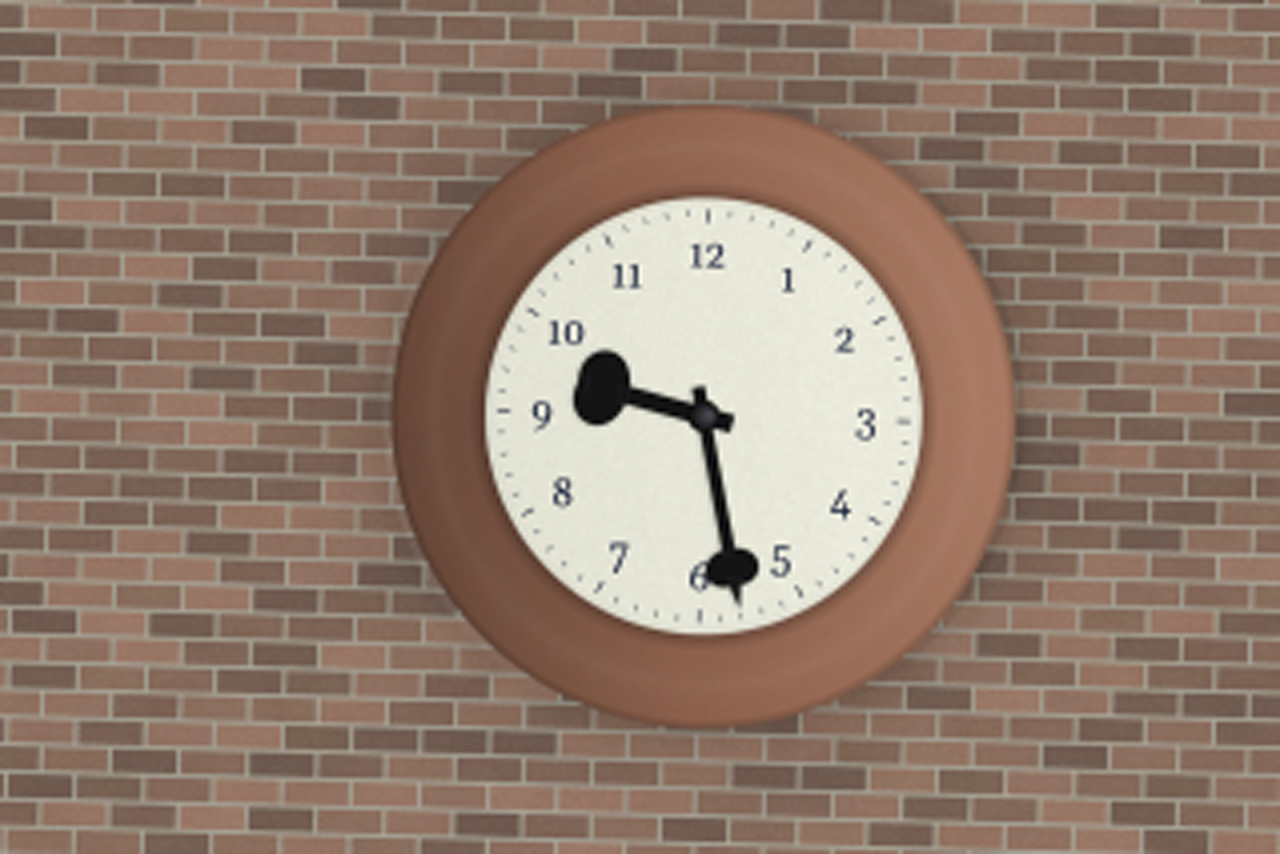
**9:28**
